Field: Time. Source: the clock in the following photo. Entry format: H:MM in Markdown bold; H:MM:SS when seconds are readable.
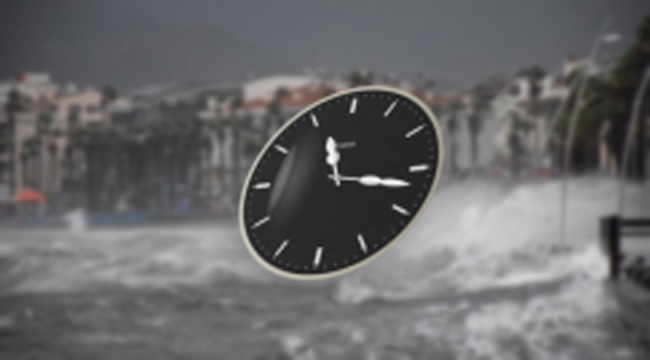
**11:17**
